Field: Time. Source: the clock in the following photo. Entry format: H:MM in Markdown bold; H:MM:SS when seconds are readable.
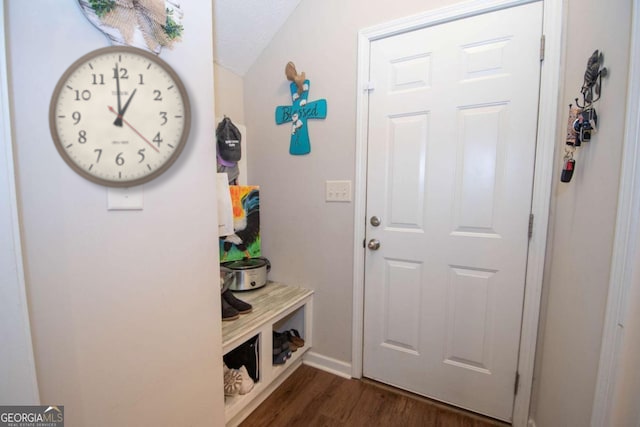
**12:59:22**
